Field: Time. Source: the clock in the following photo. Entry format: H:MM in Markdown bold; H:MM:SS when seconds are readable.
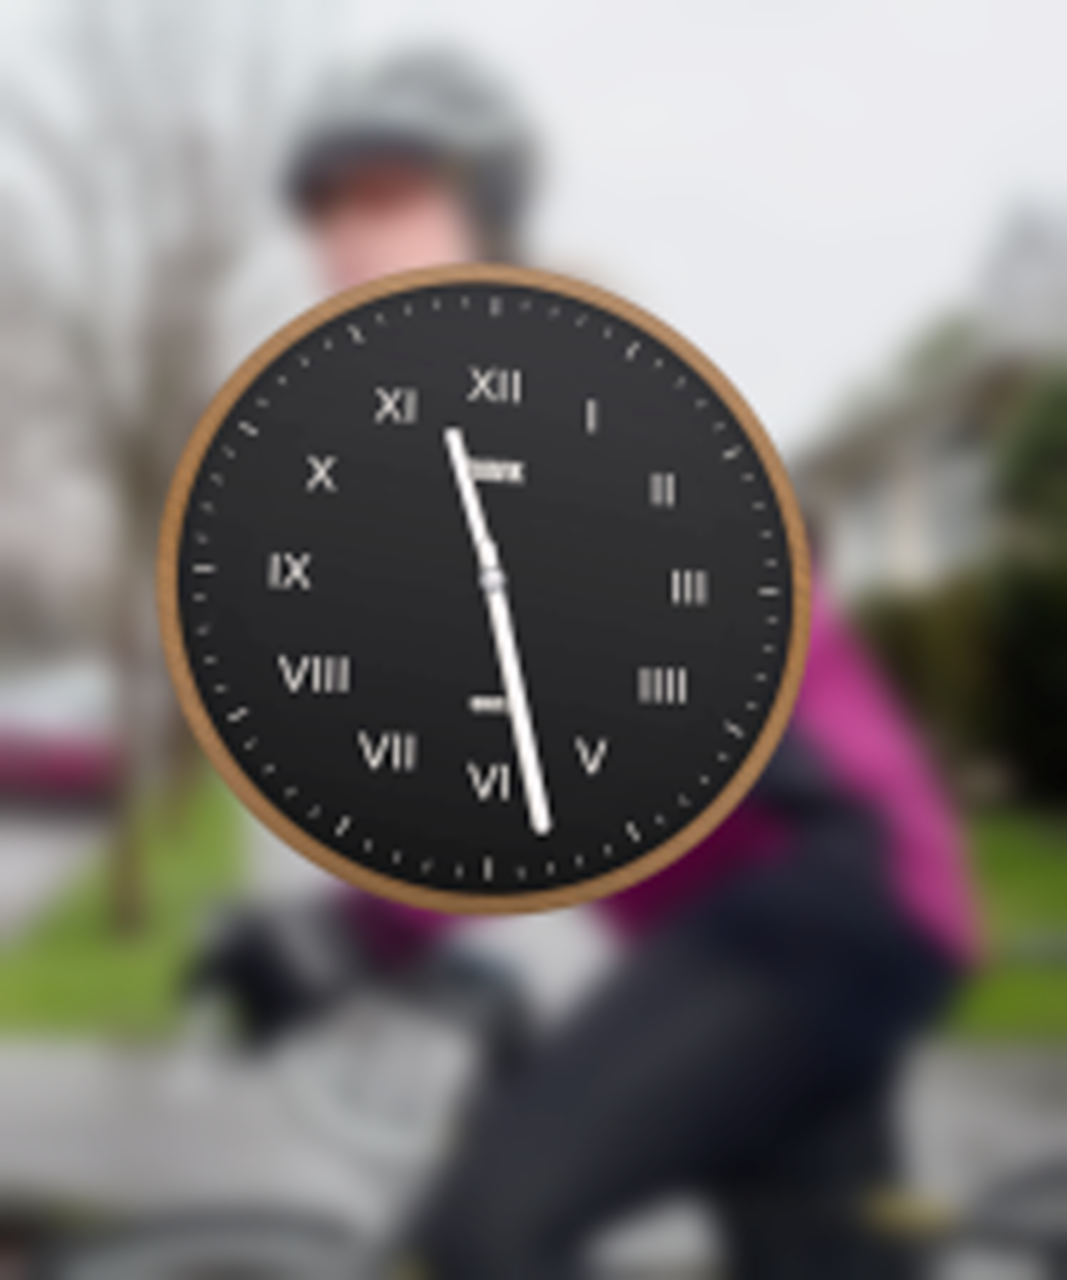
**11:28**
